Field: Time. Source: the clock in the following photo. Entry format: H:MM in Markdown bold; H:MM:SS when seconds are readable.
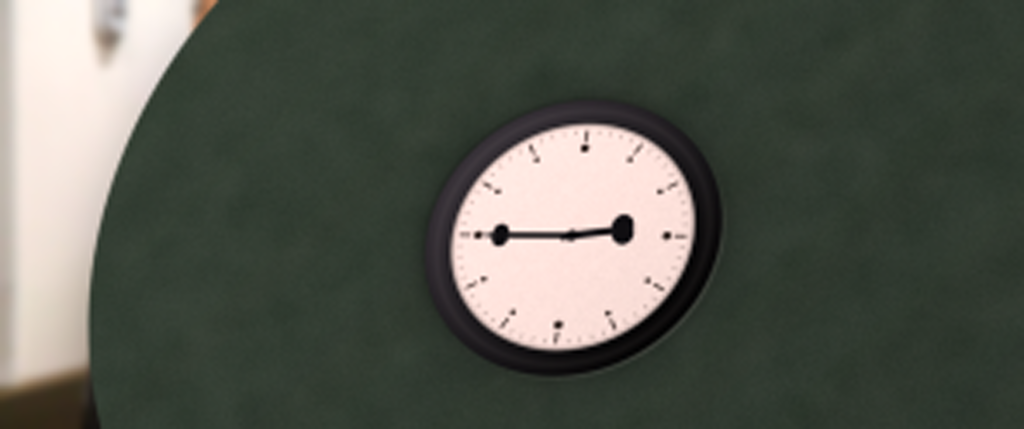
**2:45**
